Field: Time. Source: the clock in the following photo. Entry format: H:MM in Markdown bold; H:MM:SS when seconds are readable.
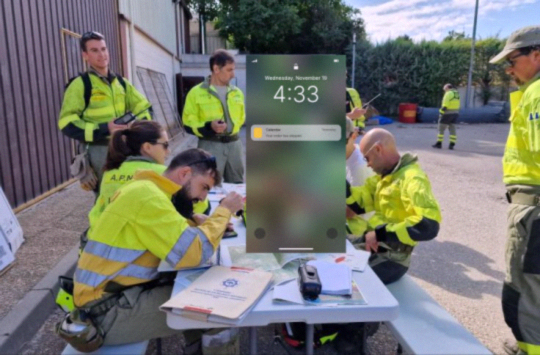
**4:33**
